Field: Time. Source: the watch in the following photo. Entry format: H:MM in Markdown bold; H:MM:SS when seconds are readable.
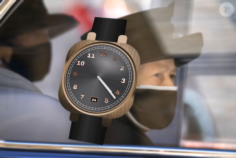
**4:22**
